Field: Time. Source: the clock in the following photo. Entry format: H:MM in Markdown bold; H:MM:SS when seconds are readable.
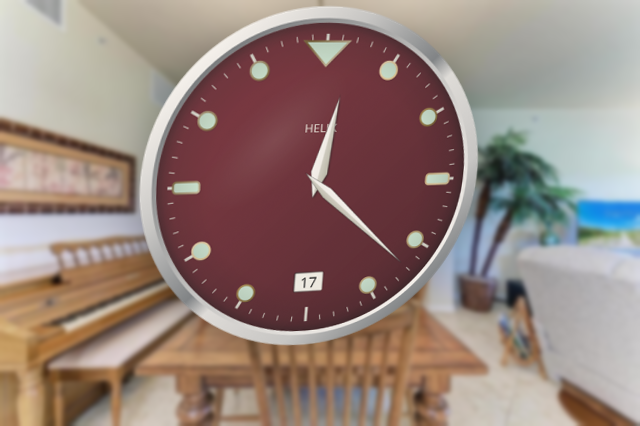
**12:22**
